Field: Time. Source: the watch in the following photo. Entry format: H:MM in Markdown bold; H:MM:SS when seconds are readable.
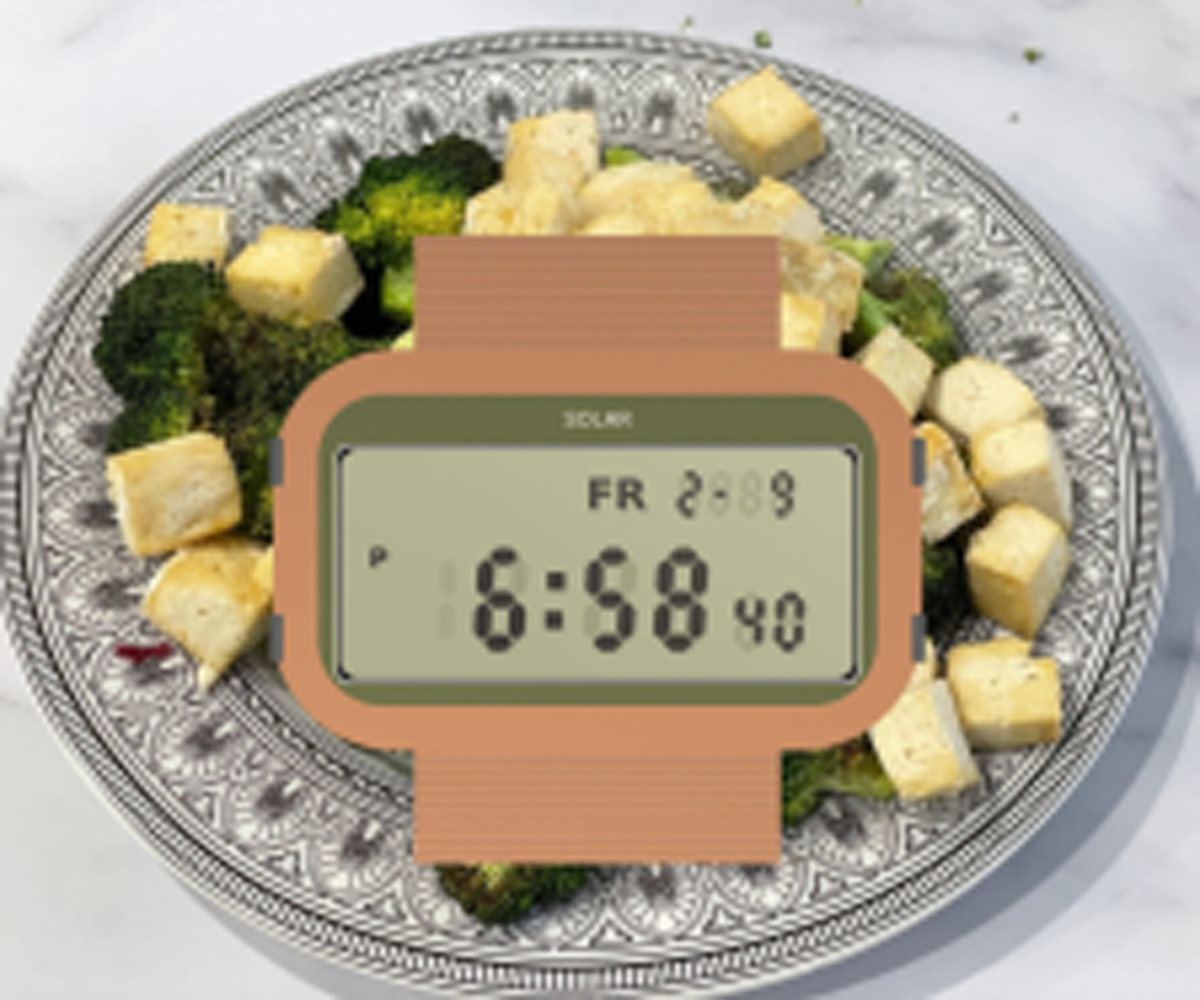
**6:58:40**
